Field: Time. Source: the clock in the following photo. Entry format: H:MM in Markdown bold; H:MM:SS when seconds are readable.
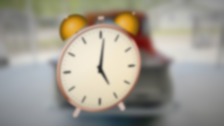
**5:01**
